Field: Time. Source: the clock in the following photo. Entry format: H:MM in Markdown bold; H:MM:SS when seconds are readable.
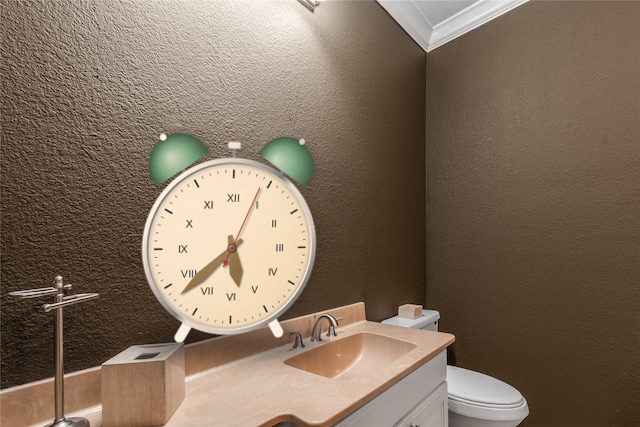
**5:38:04**
